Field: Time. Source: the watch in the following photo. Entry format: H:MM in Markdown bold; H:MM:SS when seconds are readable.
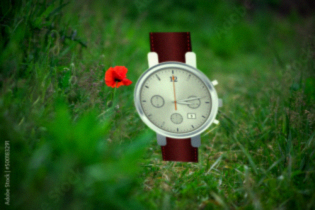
**3:13**
